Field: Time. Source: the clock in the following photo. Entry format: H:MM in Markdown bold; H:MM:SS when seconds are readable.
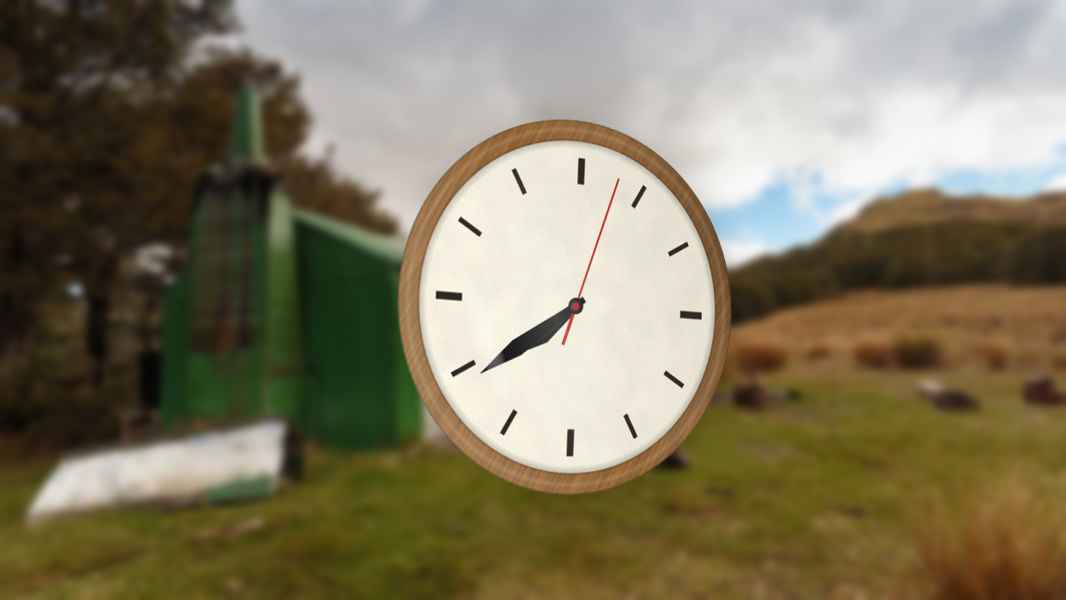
**7:39:03**
